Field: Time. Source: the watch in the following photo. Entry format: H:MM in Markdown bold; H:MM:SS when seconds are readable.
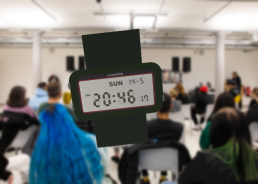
**20:46:17**
